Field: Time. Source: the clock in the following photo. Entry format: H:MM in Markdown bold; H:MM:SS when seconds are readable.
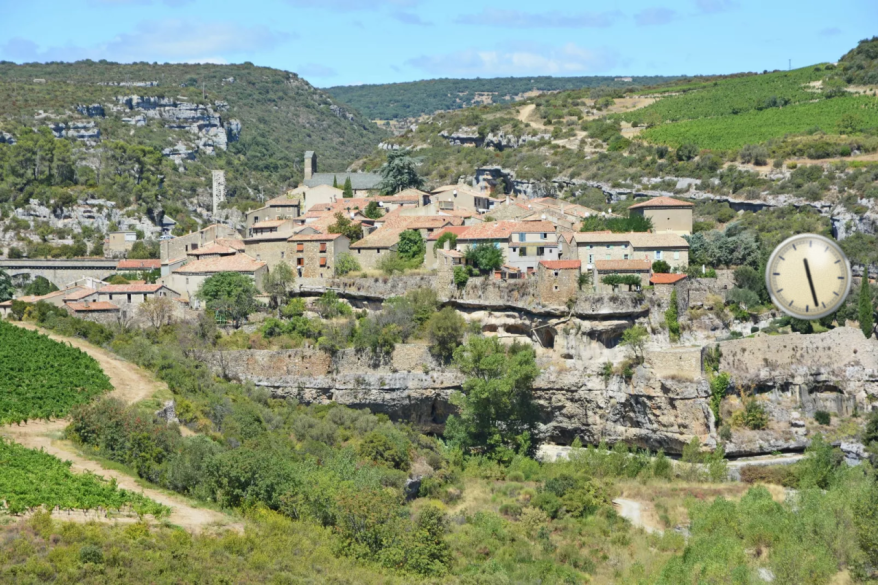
**11:27**
